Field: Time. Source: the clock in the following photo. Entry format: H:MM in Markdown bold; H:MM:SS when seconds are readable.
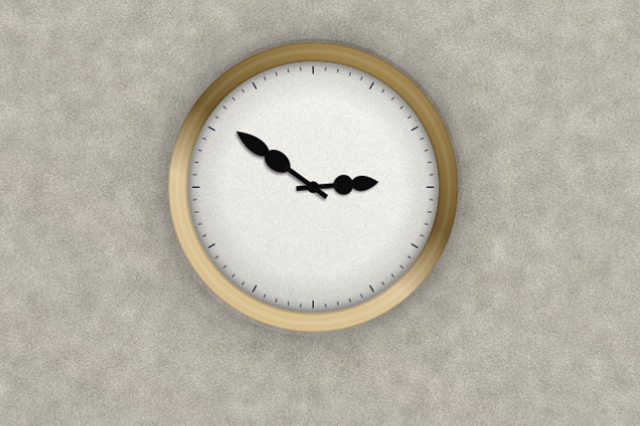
**2:51**
